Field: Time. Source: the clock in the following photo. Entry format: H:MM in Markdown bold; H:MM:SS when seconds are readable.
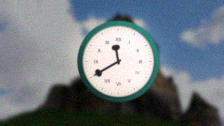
**11:40**
